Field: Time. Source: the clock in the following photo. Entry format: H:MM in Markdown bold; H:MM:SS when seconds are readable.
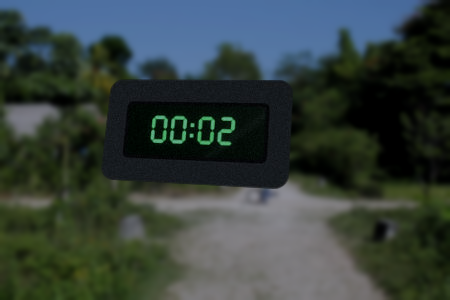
**0:02**
